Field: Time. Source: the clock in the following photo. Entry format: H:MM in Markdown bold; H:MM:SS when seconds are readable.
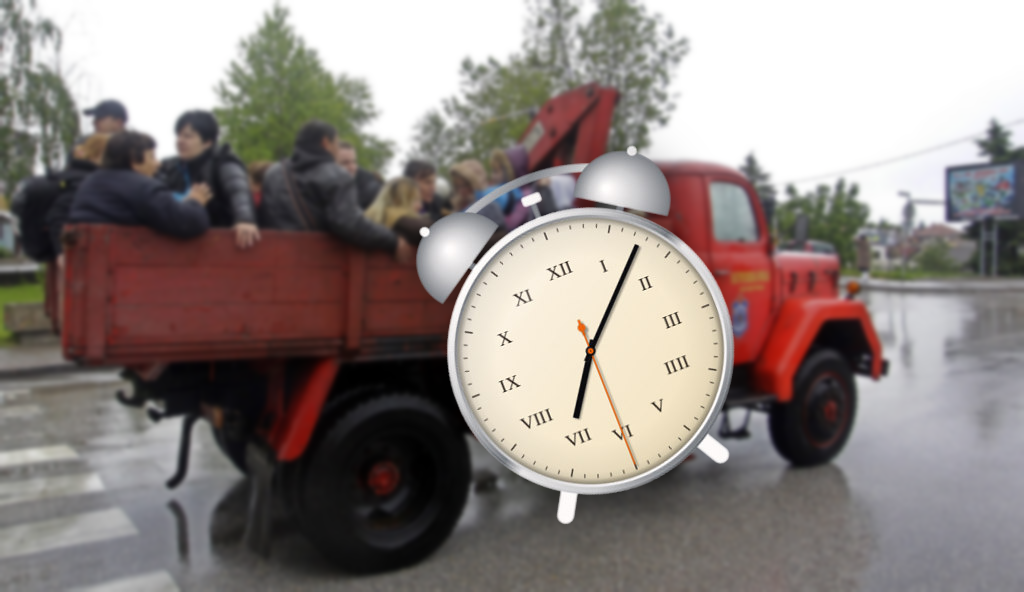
**7:07:30**
